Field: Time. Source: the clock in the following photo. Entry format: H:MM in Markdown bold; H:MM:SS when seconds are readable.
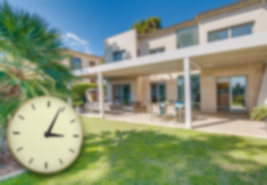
**3:04**
